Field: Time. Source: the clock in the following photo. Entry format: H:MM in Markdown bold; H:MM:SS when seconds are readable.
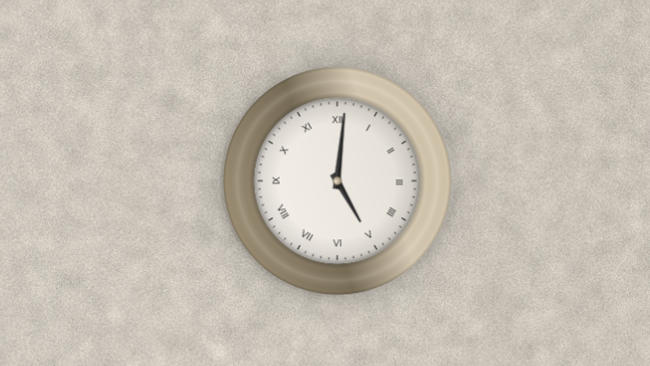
**5:01**
